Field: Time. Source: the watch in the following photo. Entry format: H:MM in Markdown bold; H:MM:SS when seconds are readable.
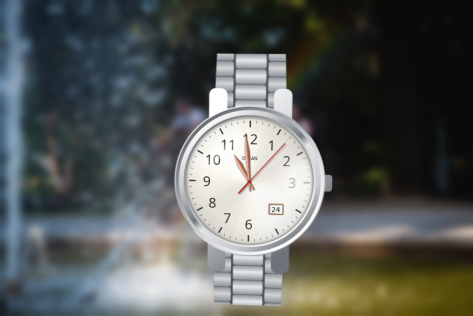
**10:59:07**
